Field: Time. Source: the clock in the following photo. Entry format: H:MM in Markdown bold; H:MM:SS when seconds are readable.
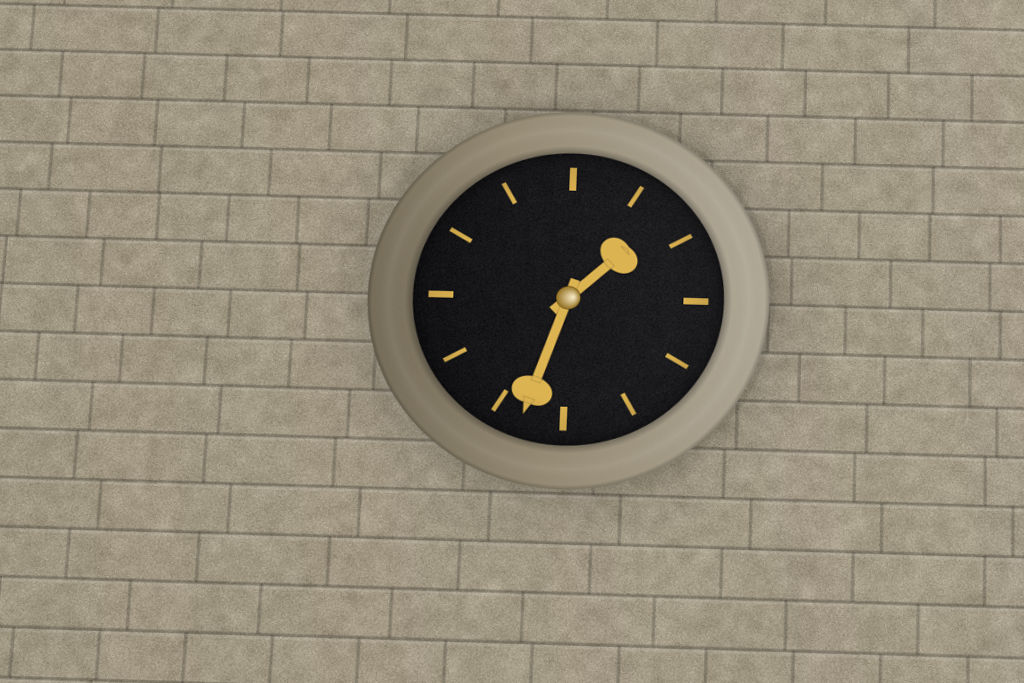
**1:33**
